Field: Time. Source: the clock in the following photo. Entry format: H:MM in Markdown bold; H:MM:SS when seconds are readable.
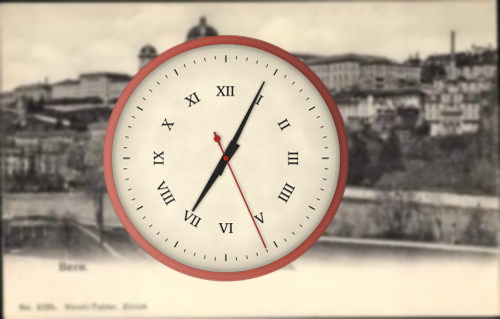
**7:04:26**
